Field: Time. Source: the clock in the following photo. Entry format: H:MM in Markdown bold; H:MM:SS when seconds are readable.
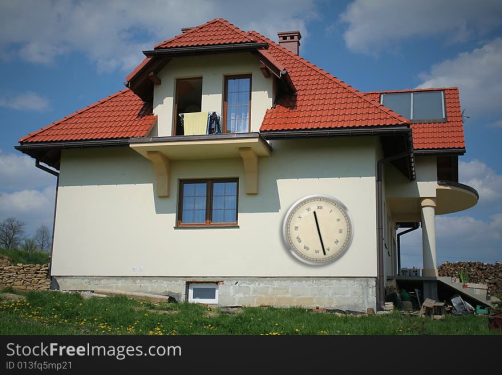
**11:27**
